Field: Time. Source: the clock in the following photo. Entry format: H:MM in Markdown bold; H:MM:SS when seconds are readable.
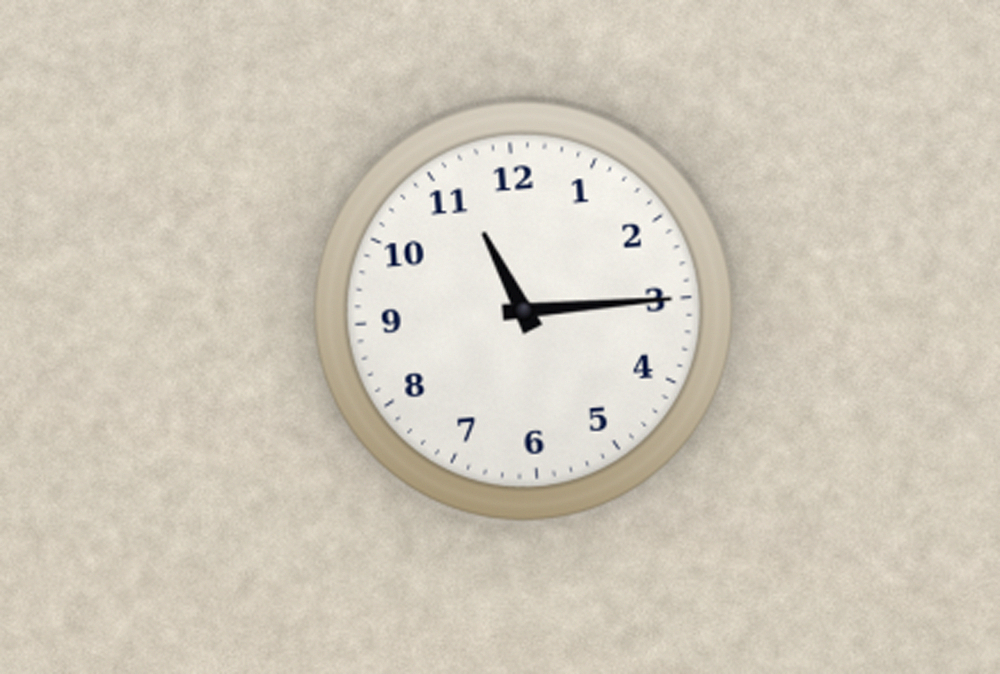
**11:15**
